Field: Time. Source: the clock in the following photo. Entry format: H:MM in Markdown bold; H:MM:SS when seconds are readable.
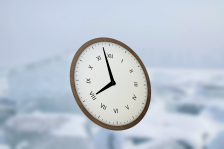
**7:58**
